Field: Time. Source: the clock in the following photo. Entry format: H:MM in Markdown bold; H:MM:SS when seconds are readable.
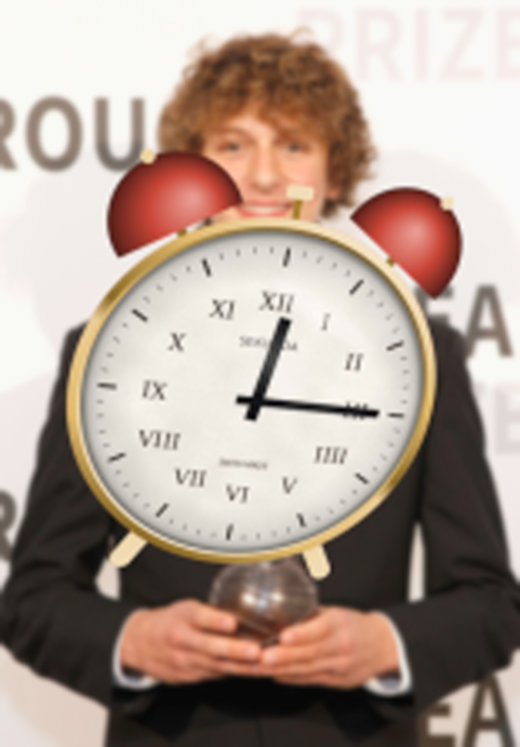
**12:15**
